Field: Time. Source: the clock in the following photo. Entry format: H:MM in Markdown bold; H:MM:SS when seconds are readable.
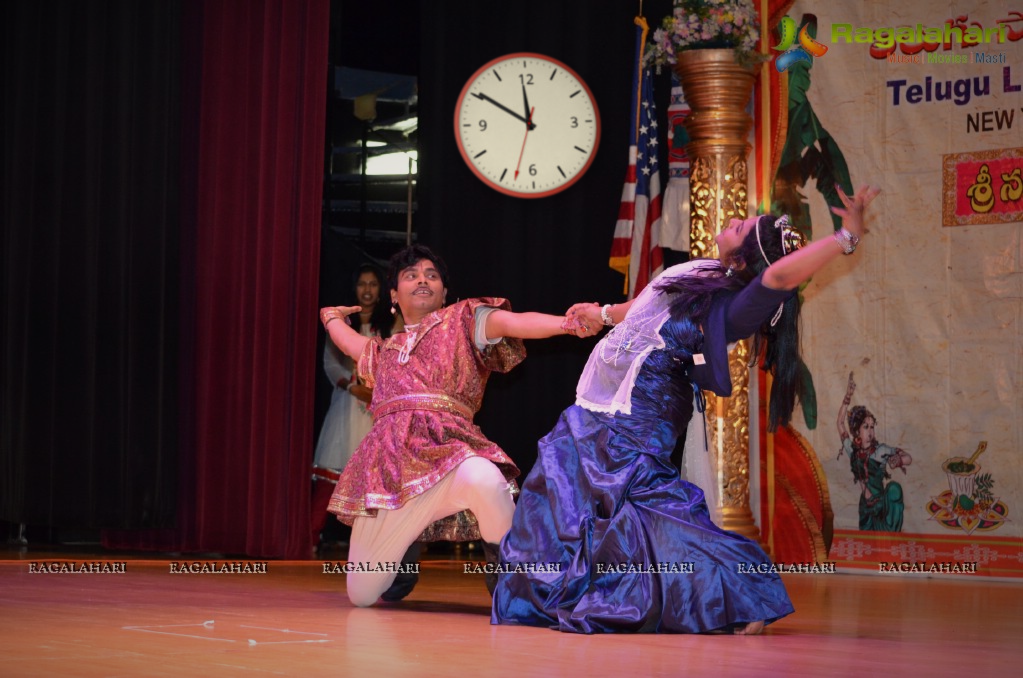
**11:50:33**
